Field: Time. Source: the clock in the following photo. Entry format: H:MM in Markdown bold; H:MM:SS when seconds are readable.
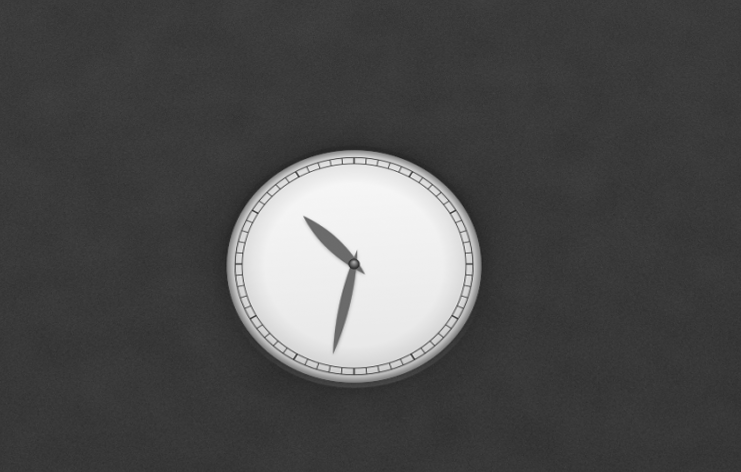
**10:32**
